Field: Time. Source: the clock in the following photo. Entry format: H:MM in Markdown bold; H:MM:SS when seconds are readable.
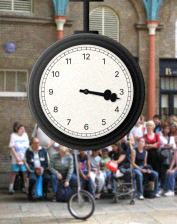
**3:17**
